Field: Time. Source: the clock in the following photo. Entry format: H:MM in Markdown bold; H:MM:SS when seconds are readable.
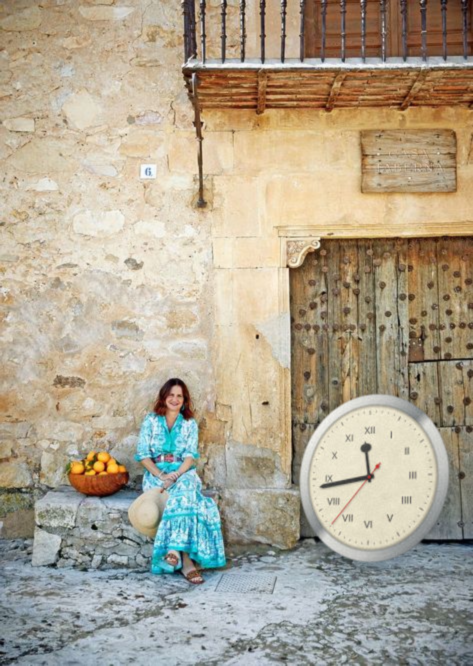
**11:43:37**
